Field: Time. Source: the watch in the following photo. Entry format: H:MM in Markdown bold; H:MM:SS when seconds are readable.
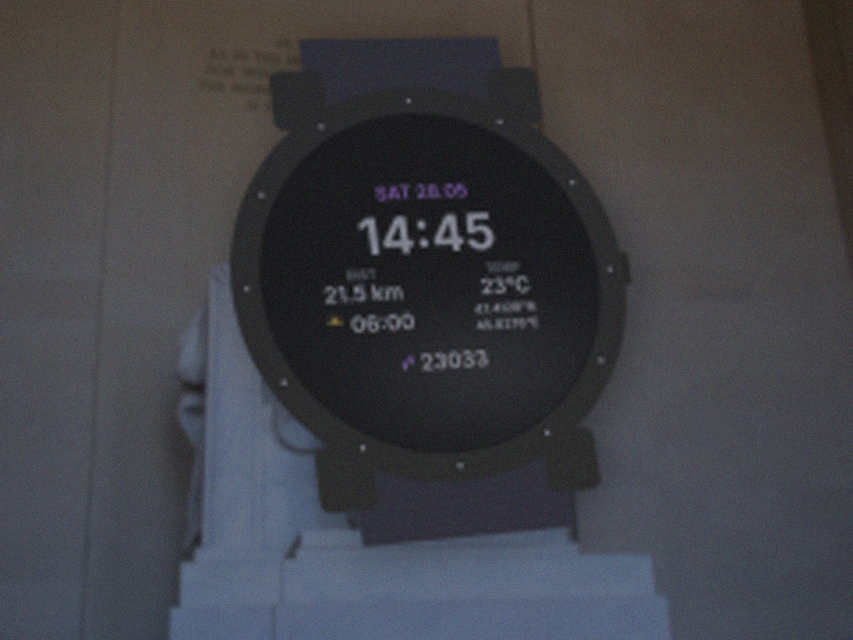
**14:45**
